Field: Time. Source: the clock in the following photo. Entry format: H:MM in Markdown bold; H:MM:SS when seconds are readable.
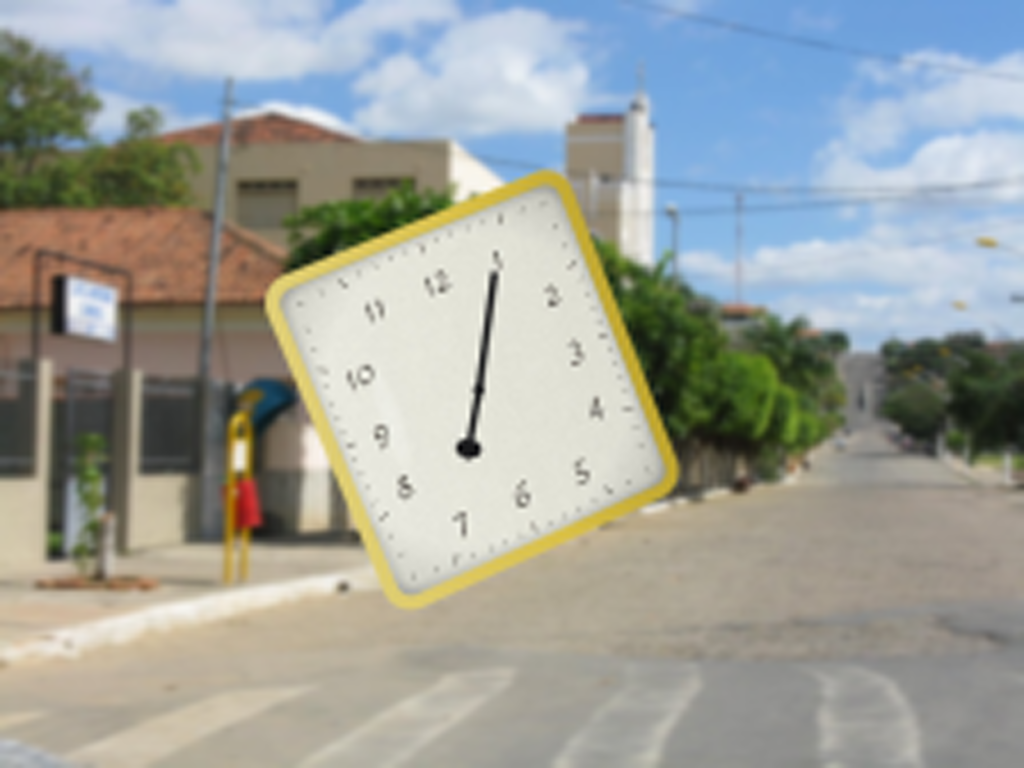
**7:05**
